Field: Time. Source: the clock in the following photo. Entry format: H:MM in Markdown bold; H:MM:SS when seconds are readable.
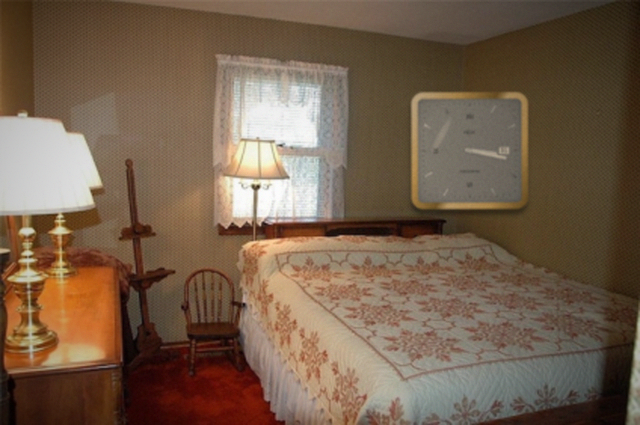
**3:17**
